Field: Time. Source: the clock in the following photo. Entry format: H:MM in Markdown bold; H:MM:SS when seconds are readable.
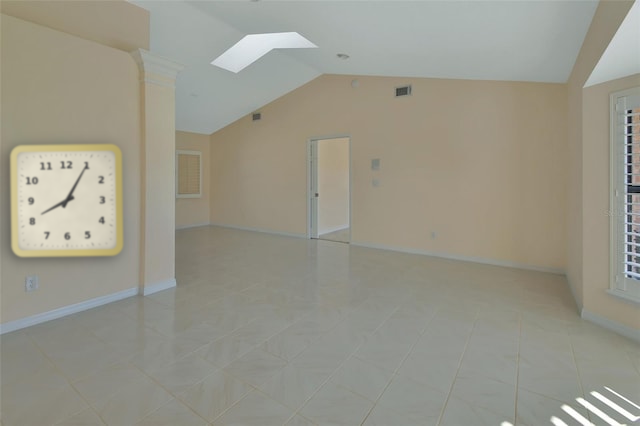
**8:05**
